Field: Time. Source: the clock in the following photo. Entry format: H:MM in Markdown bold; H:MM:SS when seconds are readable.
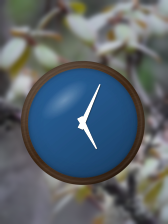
**5:04**
